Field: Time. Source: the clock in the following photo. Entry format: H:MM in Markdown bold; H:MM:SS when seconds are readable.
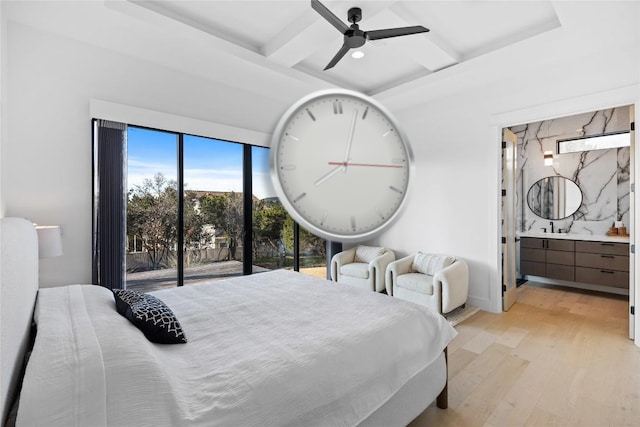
**8:03:16**
